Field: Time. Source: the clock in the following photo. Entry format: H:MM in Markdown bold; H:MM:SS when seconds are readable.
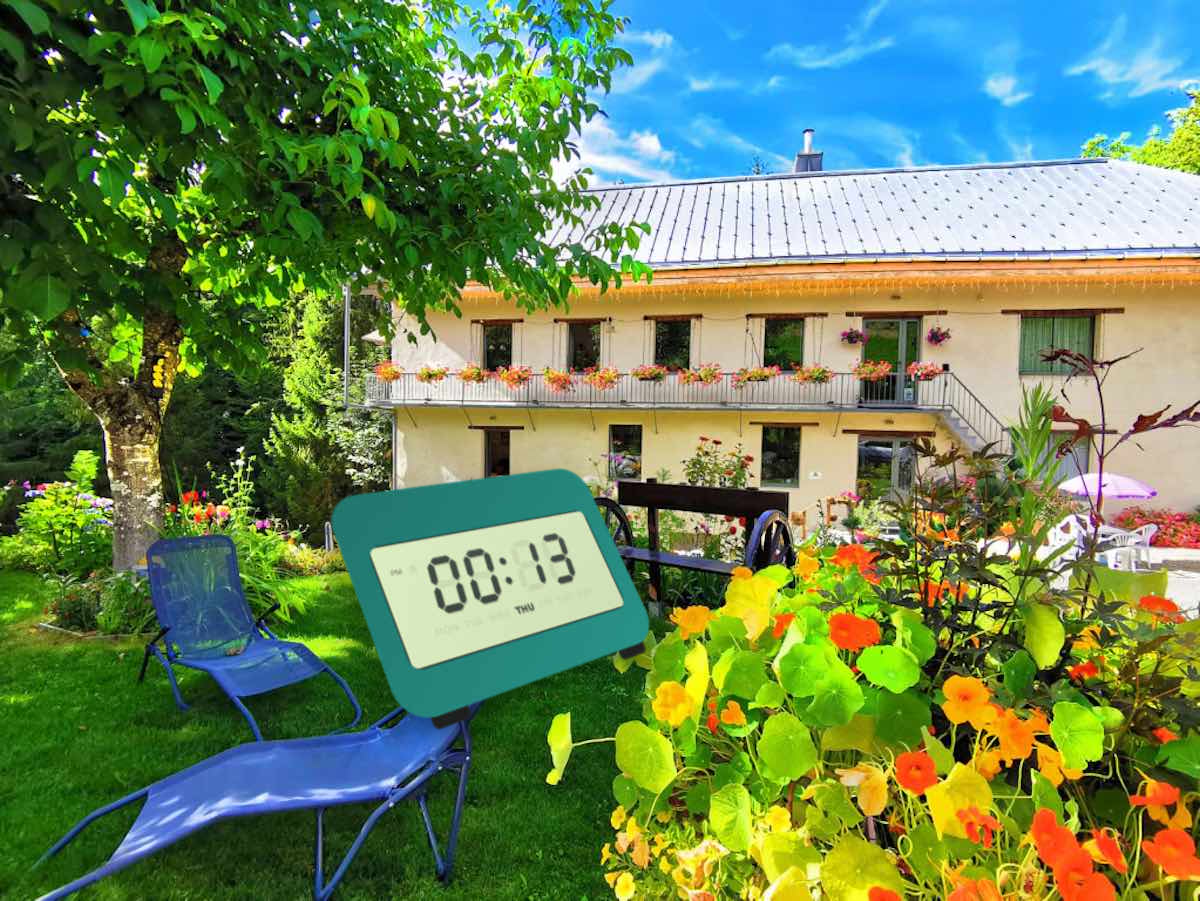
**0:13**
